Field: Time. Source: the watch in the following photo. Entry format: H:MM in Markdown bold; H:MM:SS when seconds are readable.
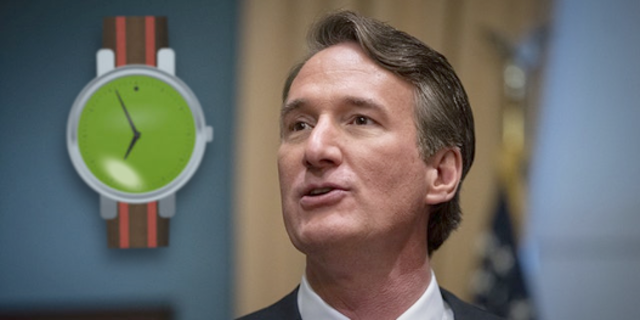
**6:56**
